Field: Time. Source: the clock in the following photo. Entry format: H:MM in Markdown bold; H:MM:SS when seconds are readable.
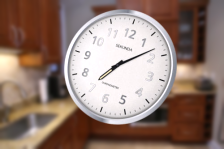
**7:08**
